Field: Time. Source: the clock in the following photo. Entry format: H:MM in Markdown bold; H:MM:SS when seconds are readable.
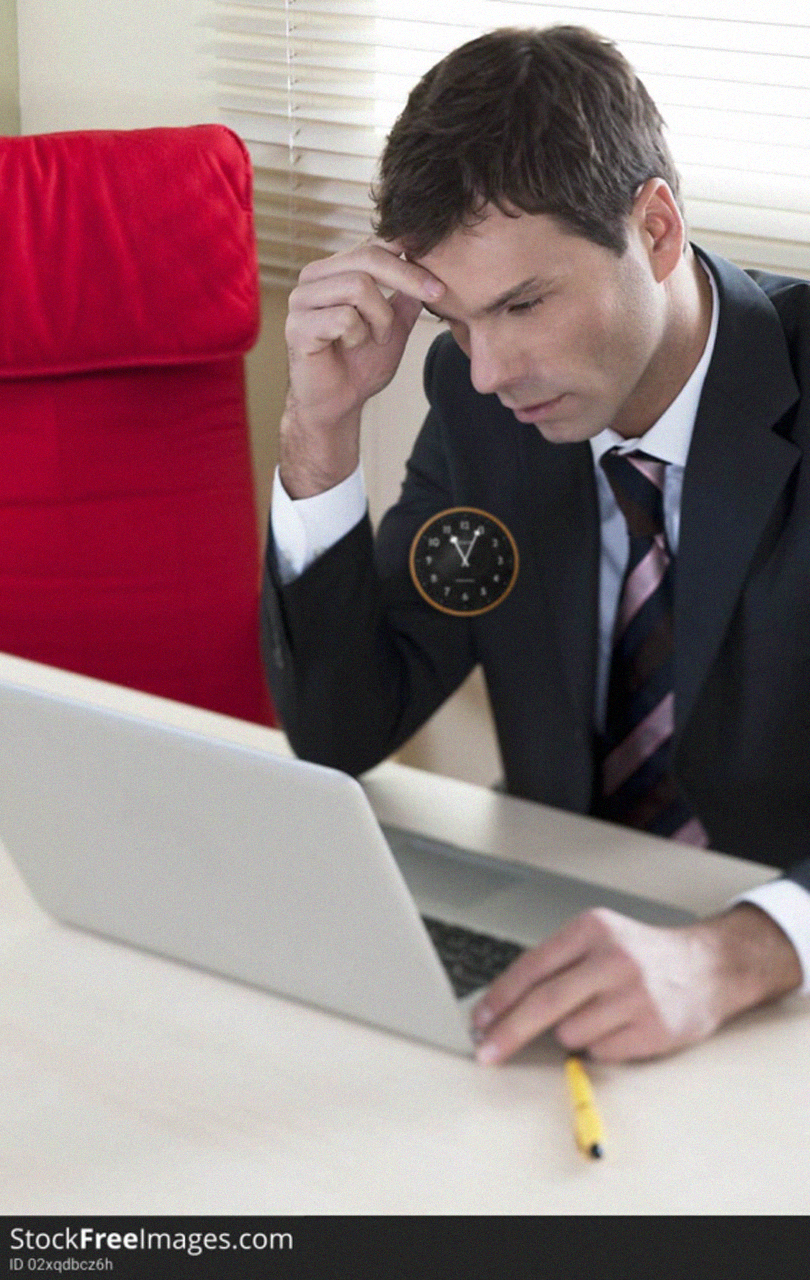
**11:04**
